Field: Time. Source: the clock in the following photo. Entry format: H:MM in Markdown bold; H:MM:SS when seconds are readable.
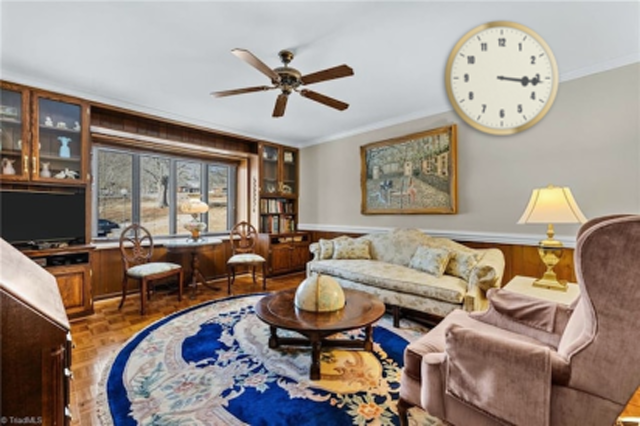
**3:16**
